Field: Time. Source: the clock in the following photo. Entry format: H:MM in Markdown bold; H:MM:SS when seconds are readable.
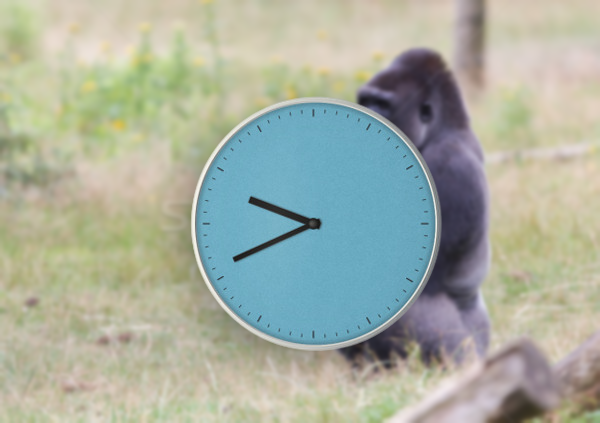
**9:41**
